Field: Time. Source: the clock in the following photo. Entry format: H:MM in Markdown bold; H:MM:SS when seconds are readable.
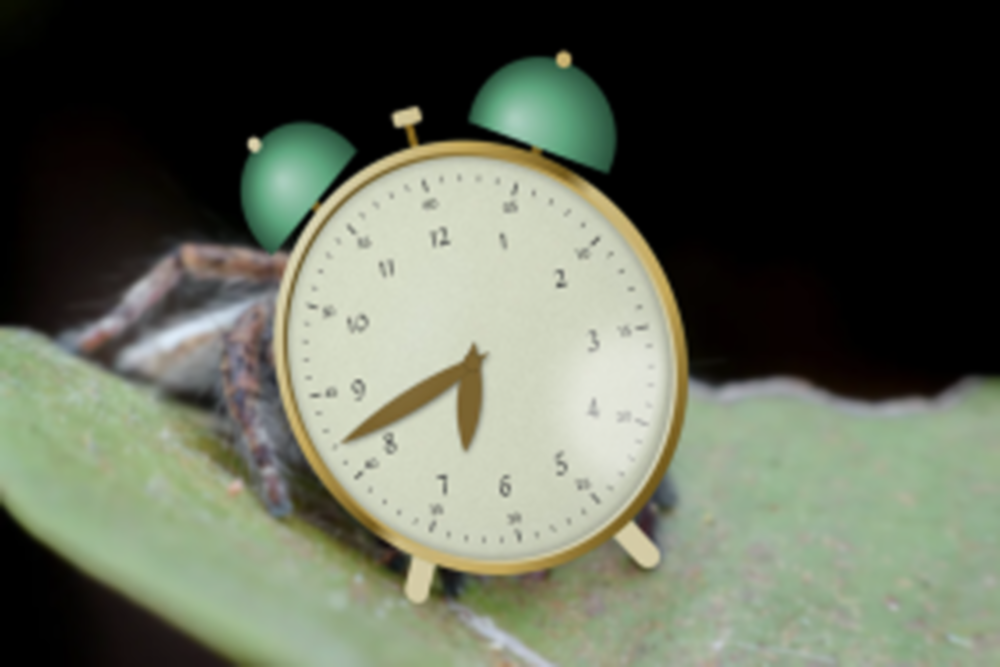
**6:42**
